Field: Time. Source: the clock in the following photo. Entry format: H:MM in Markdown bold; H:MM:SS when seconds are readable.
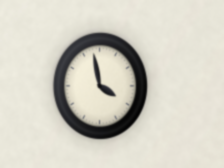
**3:58**
